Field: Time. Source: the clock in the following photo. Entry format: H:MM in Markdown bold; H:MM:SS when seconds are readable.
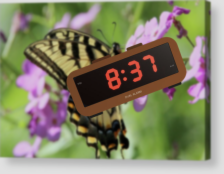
**8:37**
